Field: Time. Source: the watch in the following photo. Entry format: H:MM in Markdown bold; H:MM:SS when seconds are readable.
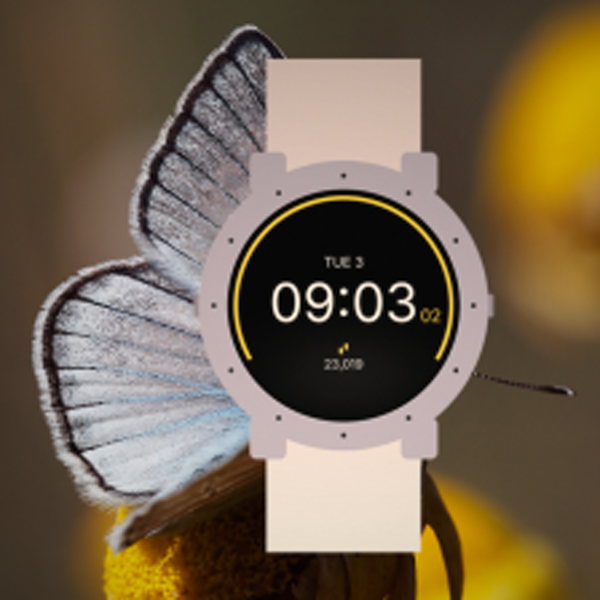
**9:03**
